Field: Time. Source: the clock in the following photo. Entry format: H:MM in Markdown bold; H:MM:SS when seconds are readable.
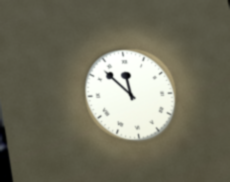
**11:53**
